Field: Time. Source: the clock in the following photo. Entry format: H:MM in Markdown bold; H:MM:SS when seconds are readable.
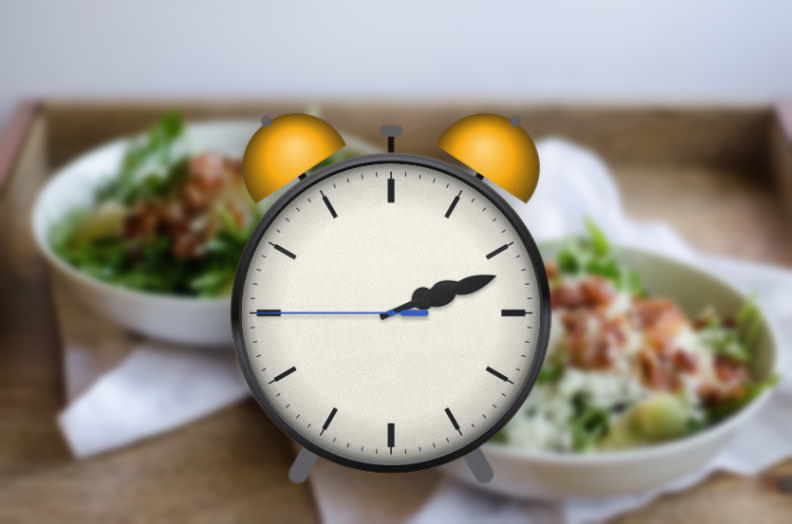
**2:11:45**
